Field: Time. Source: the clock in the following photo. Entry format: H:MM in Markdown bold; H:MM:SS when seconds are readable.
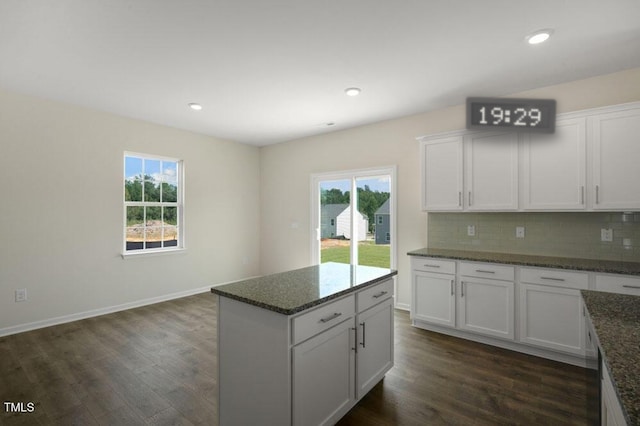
**19:29**
